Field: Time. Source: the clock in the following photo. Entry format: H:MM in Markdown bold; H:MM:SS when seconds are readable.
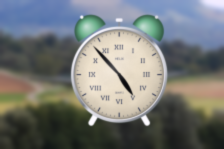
**4:53**
